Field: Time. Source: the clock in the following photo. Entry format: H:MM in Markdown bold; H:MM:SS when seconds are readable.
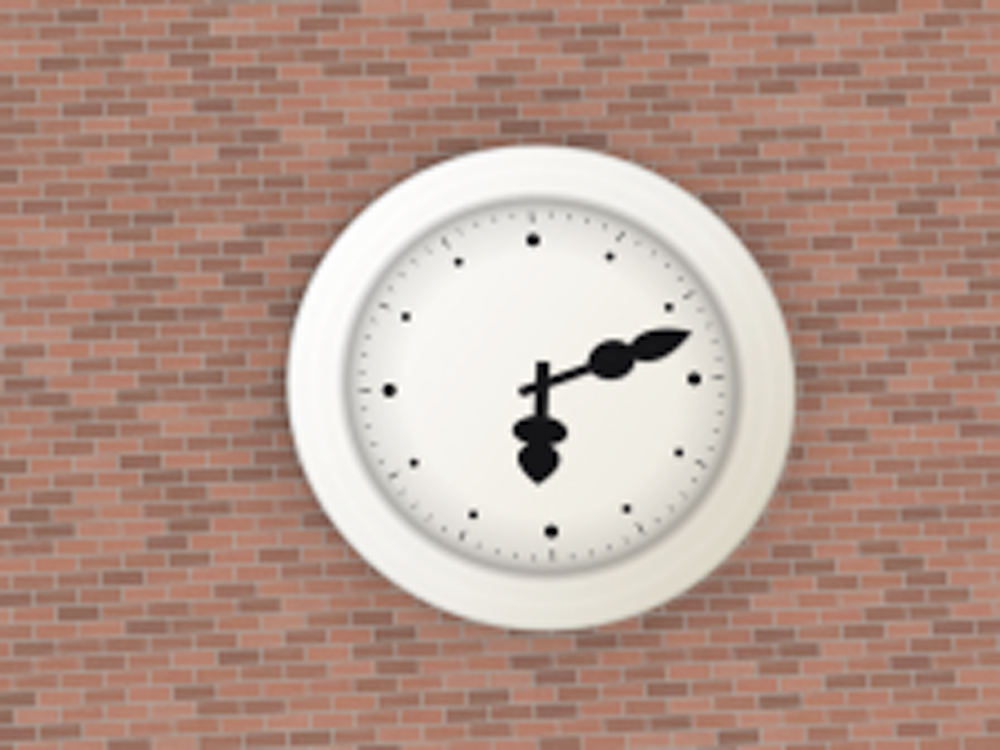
**6:12**
